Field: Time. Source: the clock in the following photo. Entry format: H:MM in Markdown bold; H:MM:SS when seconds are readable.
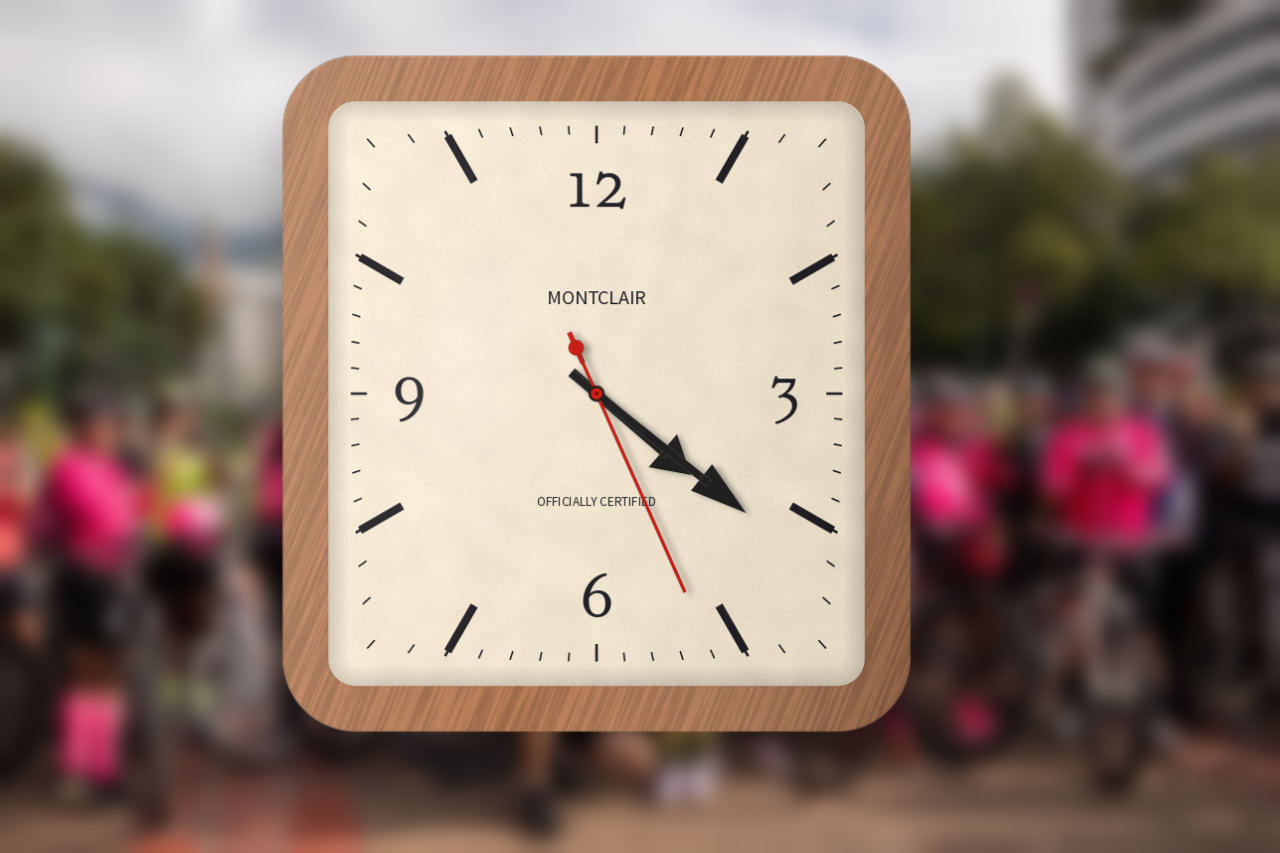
**4:21:26**
